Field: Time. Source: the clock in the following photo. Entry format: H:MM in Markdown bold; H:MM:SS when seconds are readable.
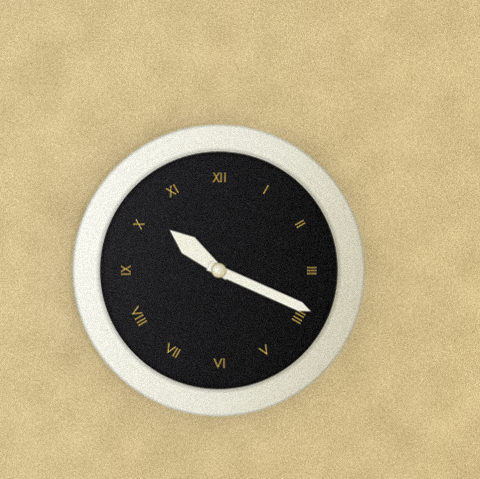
**10:19**
